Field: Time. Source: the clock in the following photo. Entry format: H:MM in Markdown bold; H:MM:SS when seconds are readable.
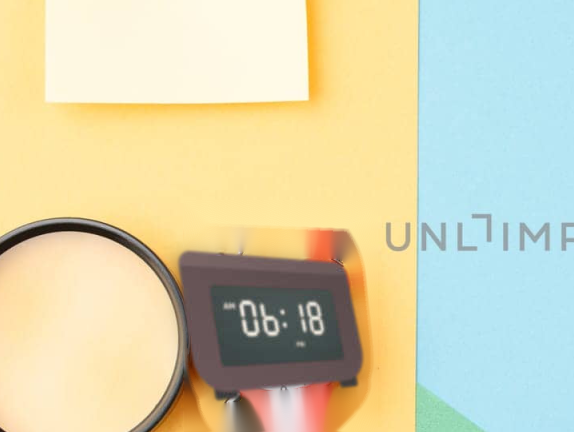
**6:18**
